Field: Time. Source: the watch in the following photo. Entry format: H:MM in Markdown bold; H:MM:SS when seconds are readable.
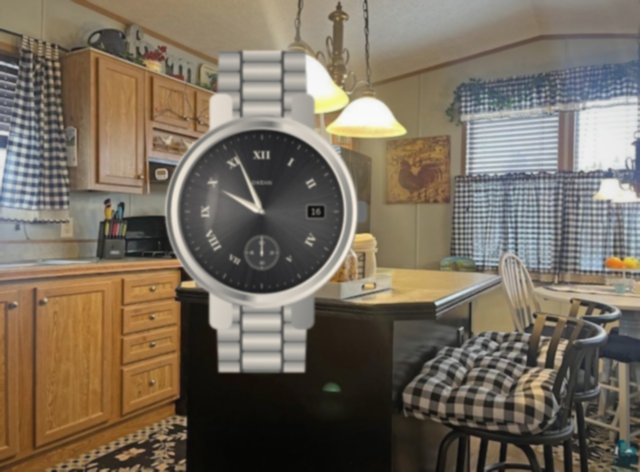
**9:56**
